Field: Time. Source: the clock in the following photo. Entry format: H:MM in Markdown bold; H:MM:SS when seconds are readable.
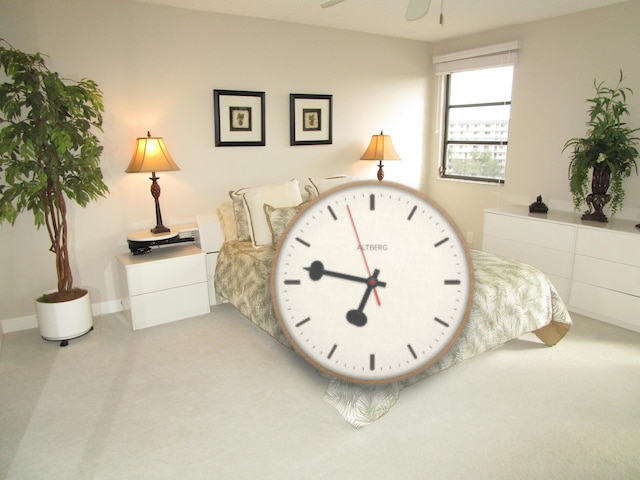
**6:46:57**
